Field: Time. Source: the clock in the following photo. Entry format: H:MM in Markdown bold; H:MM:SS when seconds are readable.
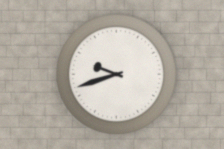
**9:42**
